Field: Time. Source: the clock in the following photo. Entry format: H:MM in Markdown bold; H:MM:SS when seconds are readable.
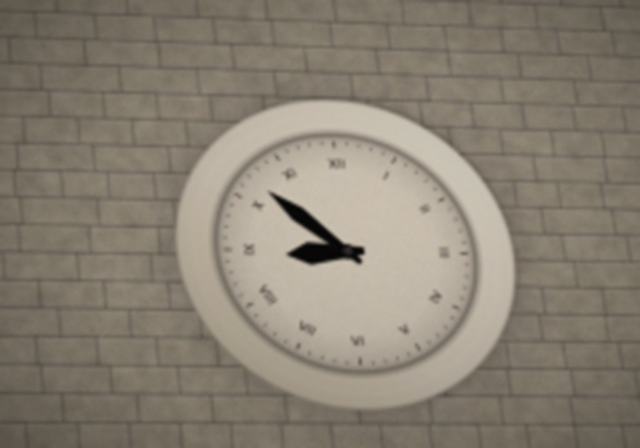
**8:52**
